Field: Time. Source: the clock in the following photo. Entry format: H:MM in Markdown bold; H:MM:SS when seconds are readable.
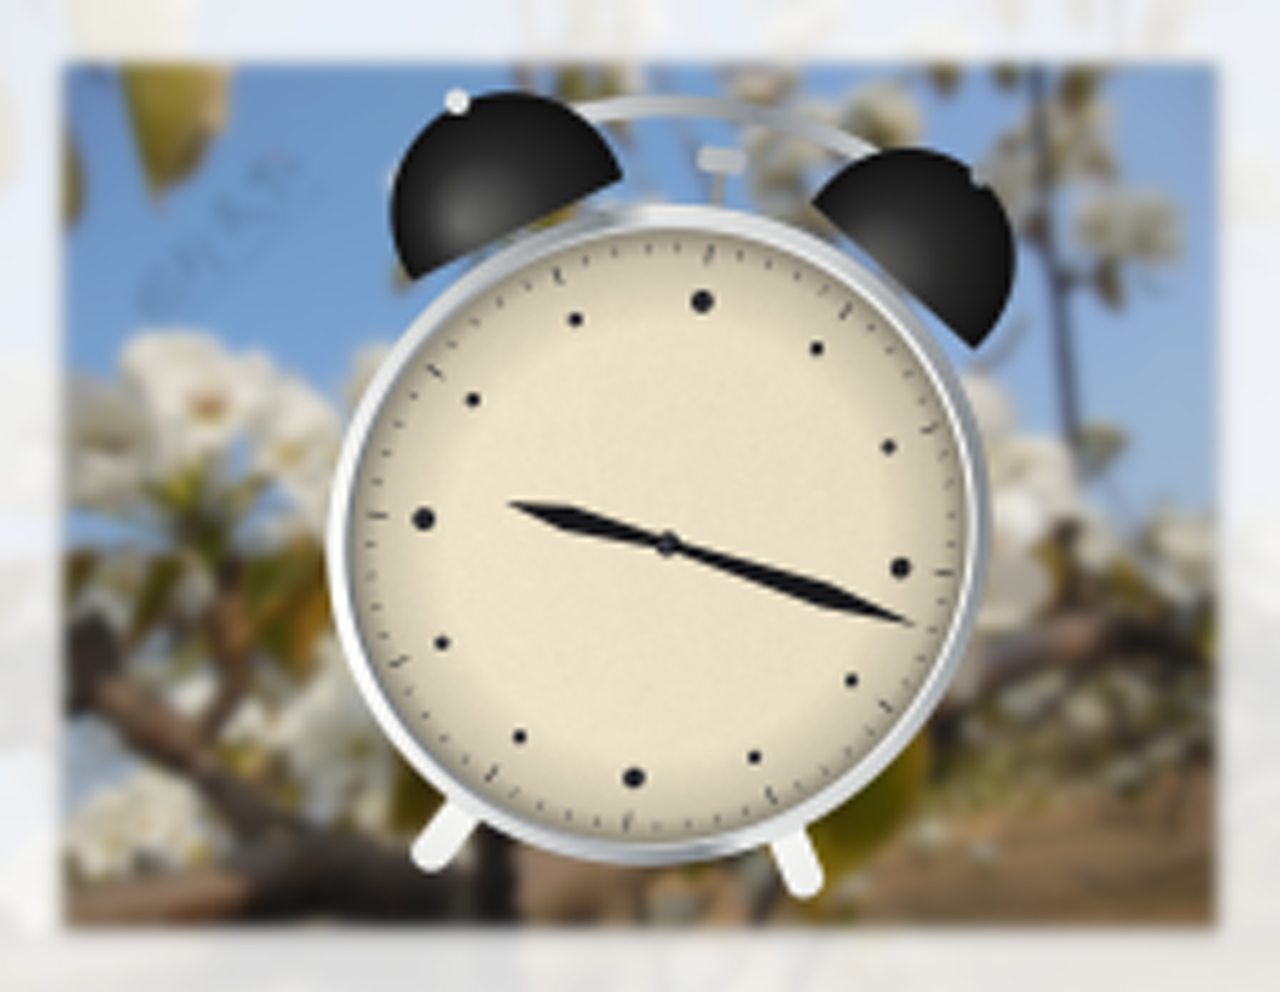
**9:17**
